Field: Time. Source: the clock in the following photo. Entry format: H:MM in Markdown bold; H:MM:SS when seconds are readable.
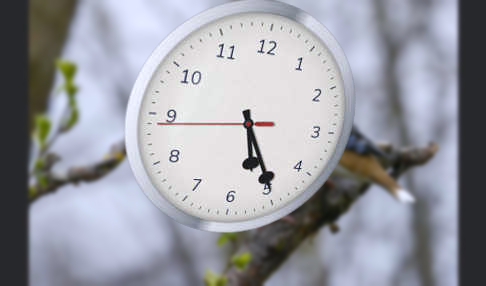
**5:24:44**
